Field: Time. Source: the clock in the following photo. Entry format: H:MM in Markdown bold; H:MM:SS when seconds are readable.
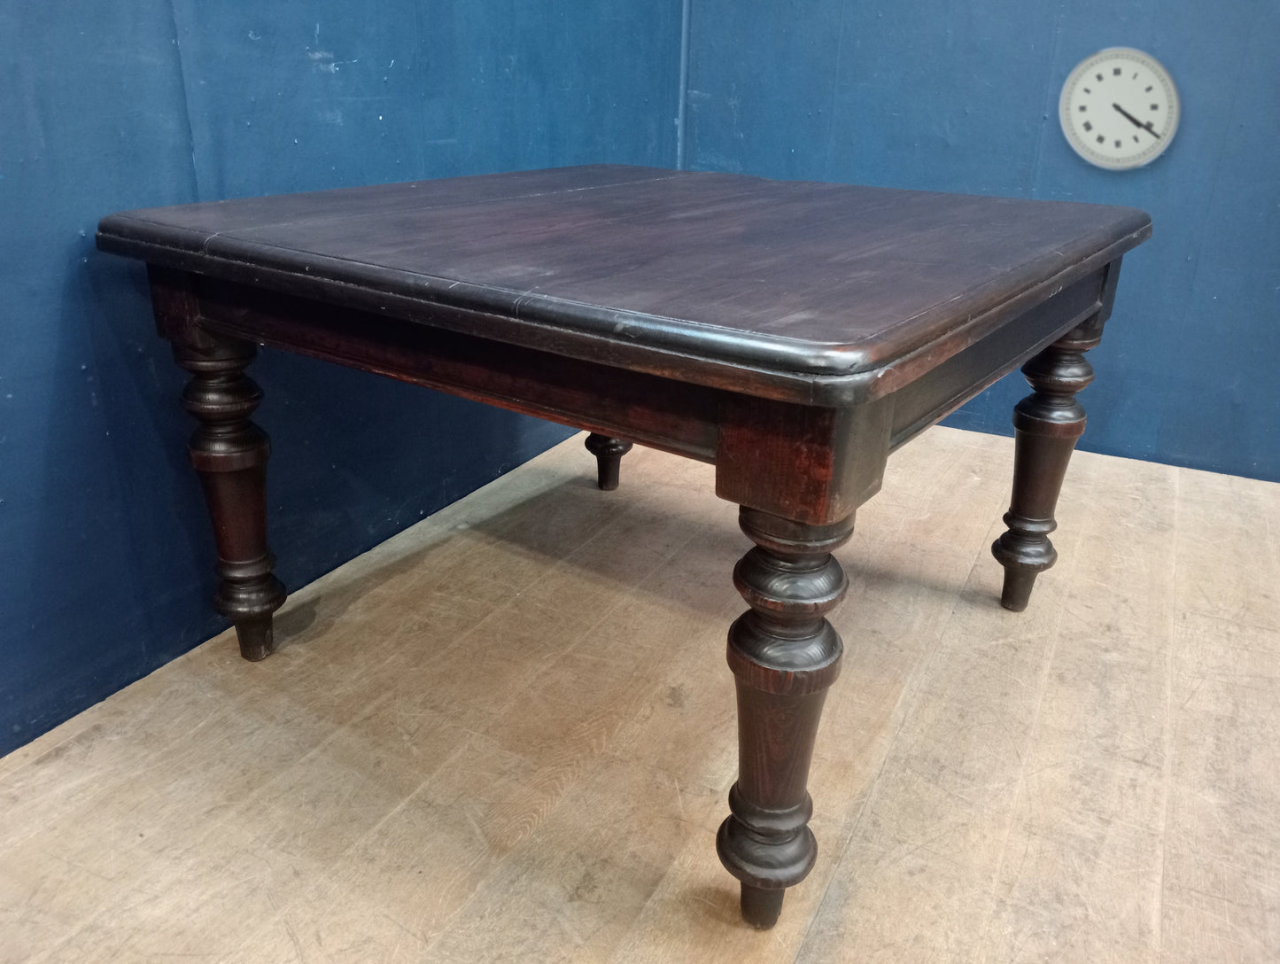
**4:21**
